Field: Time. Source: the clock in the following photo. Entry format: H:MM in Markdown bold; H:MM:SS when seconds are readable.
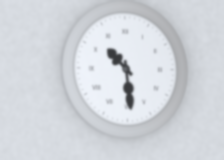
**10:29**
